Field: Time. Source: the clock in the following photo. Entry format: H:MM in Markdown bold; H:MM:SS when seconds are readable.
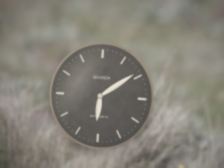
**6:09**
